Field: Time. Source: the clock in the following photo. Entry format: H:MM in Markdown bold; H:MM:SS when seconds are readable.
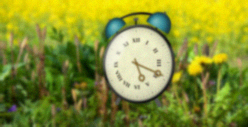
**5:19**
